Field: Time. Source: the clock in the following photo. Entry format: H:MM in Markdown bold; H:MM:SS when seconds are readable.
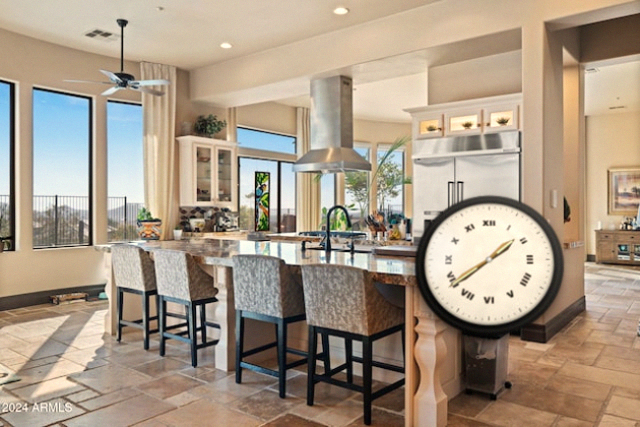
**1:39**
